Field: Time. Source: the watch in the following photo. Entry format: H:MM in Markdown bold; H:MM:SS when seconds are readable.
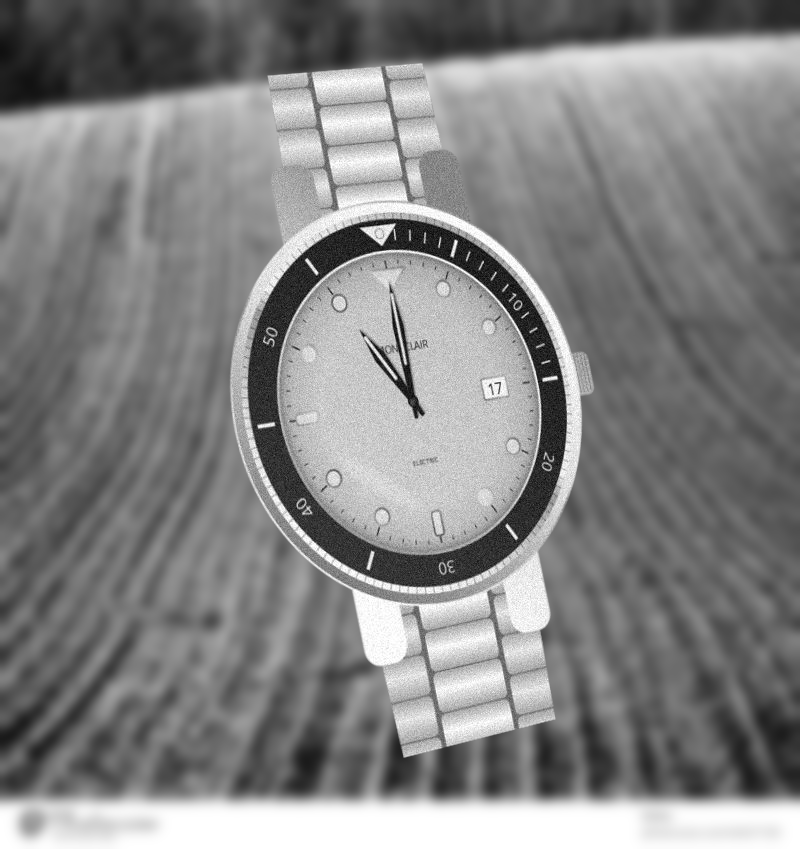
**11:00**
